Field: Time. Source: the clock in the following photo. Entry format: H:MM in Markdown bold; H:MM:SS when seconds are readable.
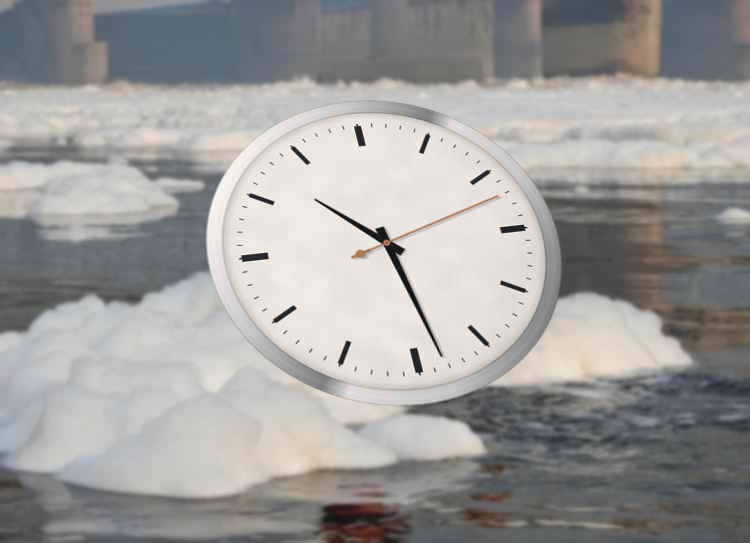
**10:28:12**
